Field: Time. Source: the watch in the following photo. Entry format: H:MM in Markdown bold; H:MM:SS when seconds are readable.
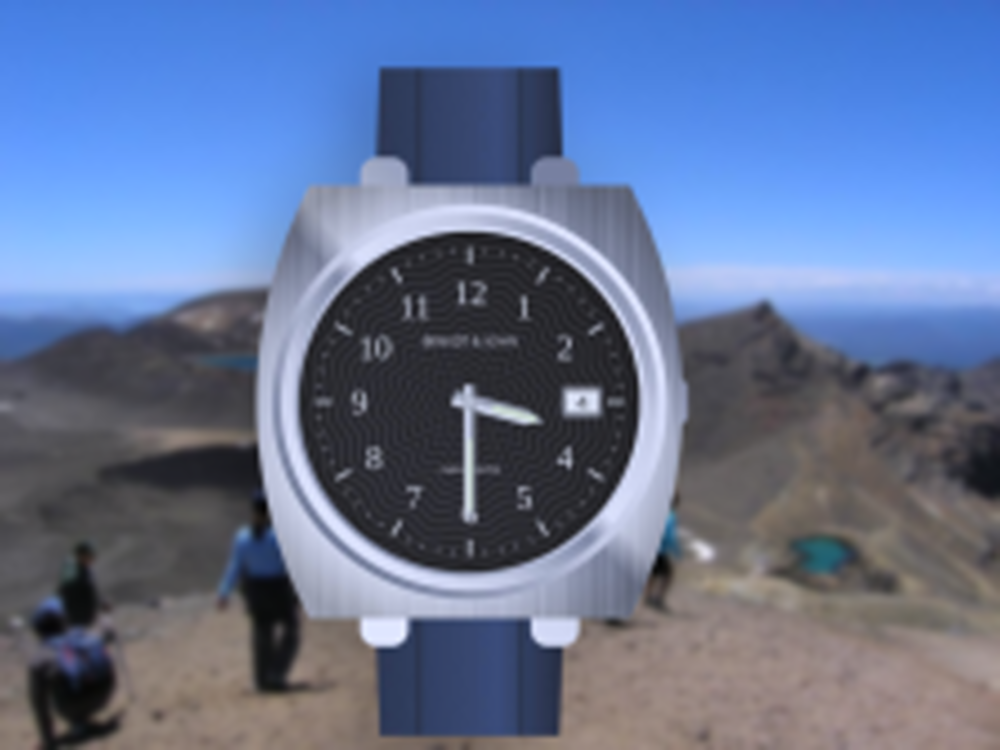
**3:30**
